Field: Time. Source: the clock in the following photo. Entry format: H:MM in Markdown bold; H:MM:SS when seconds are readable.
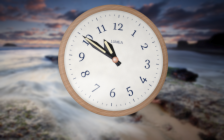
**10:50**
